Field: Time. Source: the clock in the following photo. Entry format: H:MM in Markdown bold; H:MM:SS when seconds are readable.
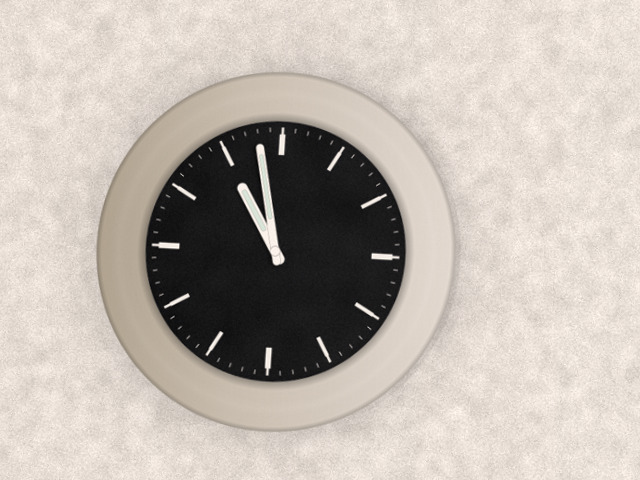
**10:58**
